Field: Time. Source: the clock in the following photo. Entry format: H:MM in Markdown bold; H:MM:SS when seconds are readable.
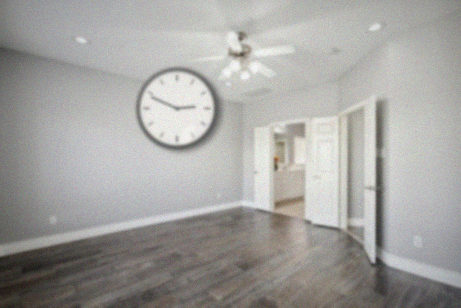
**2:49**
